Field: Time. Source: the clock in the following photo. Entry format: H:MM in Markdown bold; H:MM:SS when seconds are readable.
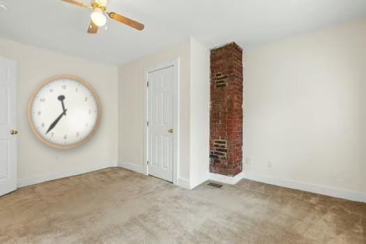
**11:37**
